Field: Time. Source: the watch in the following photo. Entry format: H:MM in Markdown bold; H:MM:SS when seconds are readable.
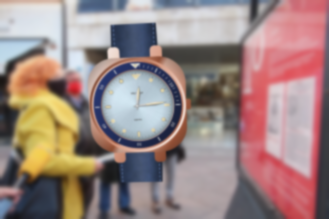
**12:14**
